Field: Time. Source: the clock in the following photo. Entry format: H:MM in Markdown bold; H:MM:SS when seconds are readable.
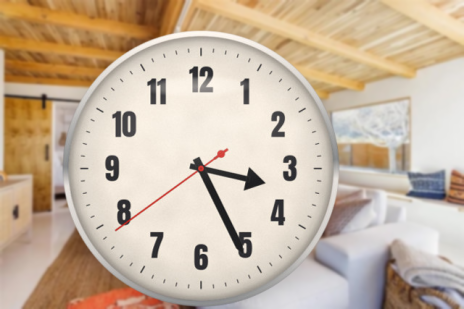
**3:25:39**
